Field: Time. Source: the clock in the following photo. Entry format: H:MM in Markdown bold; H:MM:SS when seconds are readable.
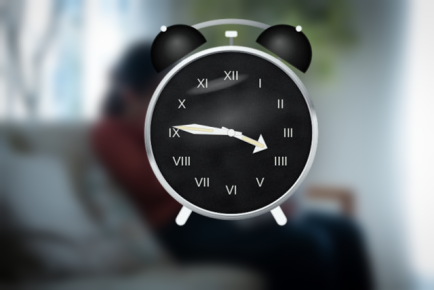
**3:46**
